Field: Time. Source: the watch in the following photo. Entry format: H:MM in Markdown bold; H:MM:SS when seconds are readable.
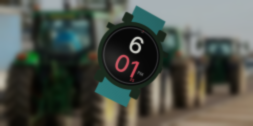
**6:01**
